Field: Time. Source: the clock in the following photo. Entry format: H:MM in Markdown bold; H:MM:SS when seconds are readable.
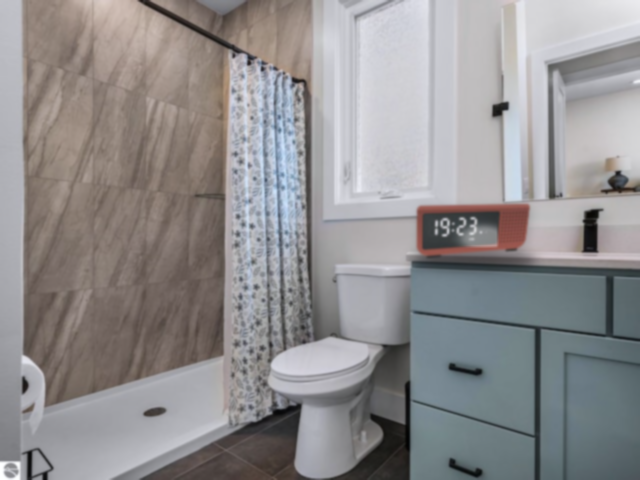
**19:23**
